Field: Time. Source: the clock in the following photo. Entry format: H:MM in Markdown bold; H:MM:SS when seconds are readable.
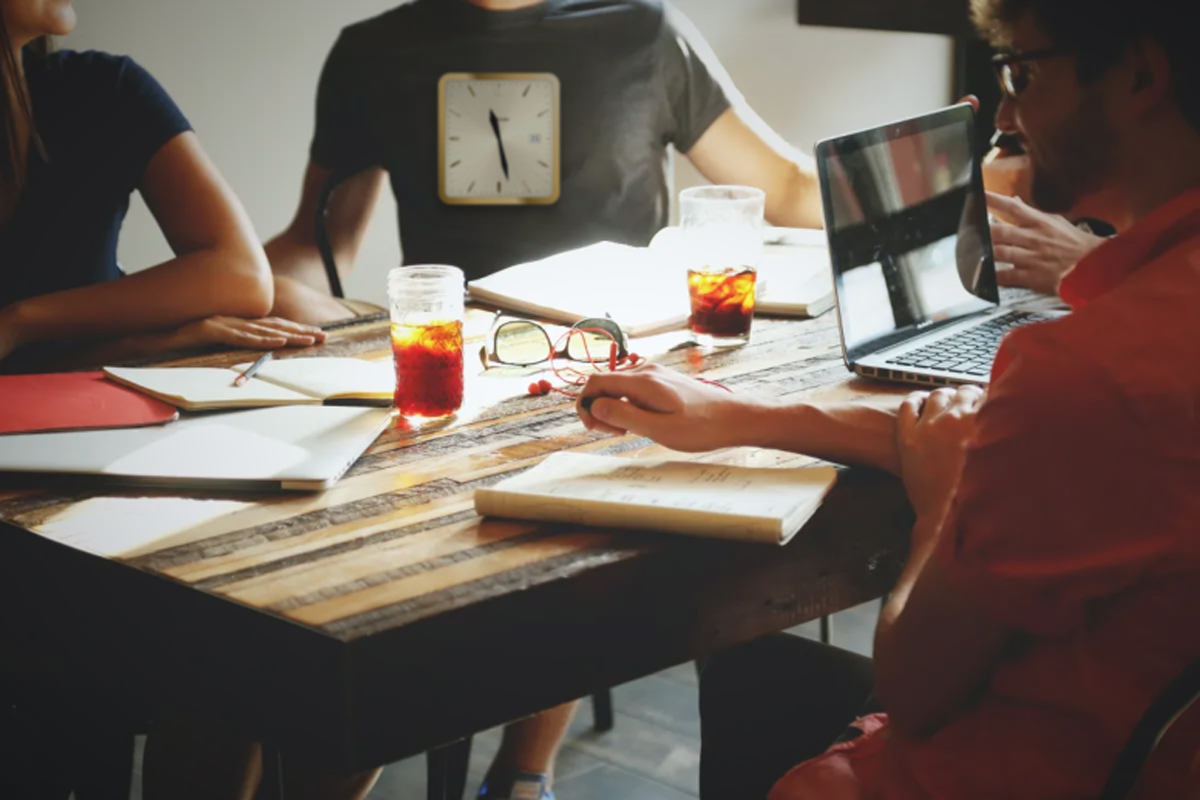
**11:28**
